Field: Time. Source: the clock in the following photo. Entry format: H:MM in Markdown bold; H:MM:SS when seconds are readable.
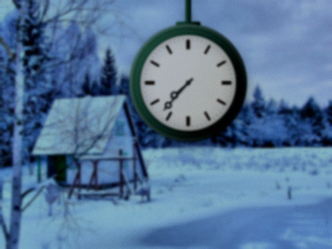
**7:37**
